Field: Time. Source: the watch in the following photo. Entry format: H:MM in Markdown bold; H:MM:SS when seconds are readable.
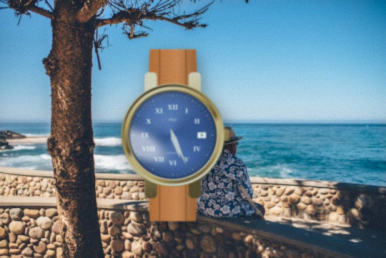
**5:26**
